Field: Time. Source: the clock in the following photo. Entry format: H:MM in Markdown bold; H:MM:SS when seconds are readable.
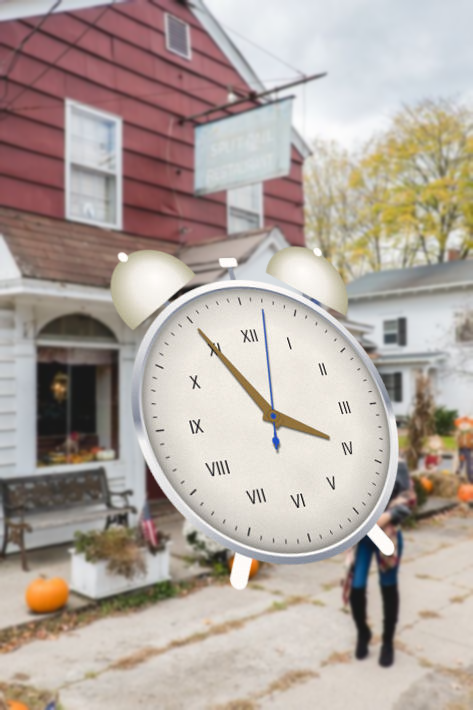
**3:55:02**
